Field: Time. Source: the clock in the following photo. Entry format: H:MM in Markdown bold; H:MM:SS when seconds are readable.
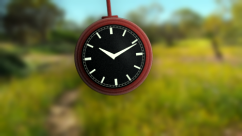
**10:11**
